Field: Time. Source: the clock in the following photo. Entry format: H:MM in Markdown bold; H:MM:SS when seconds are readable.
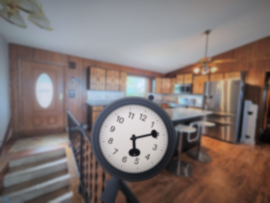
**5:09**
